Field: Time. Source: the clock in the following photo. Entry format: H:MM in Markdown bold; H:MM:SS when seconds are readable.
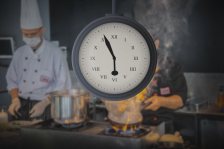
**5:56**
